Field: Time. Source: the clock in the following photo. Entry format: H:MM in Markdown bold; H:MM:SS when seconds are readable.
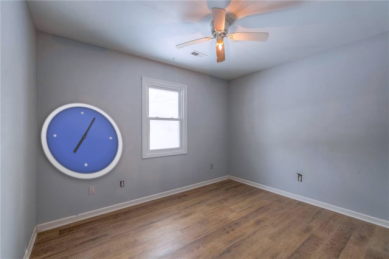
**7:05**
